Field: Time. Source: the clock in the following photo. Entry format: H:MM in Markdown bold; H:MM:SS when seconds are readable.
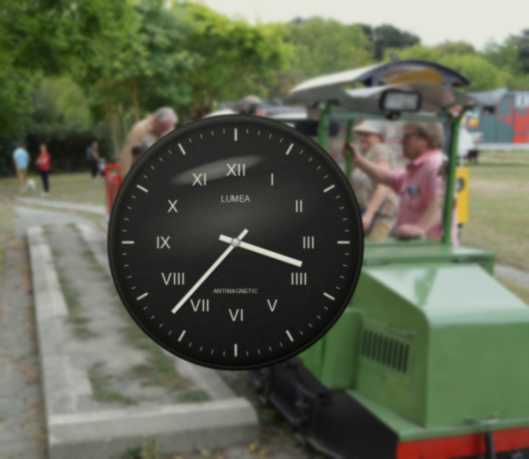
**3:37**
